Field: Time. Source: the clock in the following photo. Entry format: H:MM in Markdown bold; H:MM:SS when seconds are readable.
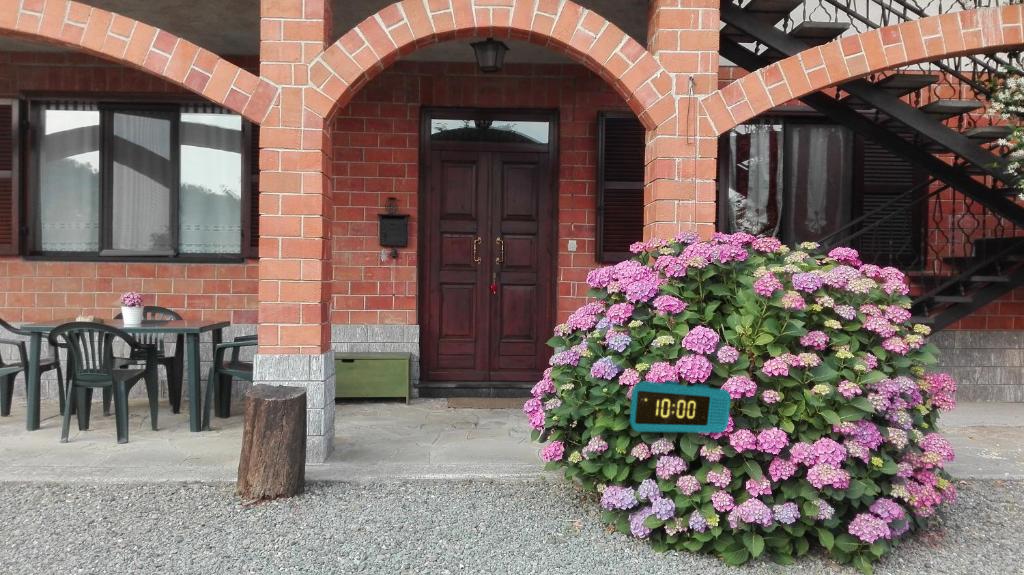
**10:00**
